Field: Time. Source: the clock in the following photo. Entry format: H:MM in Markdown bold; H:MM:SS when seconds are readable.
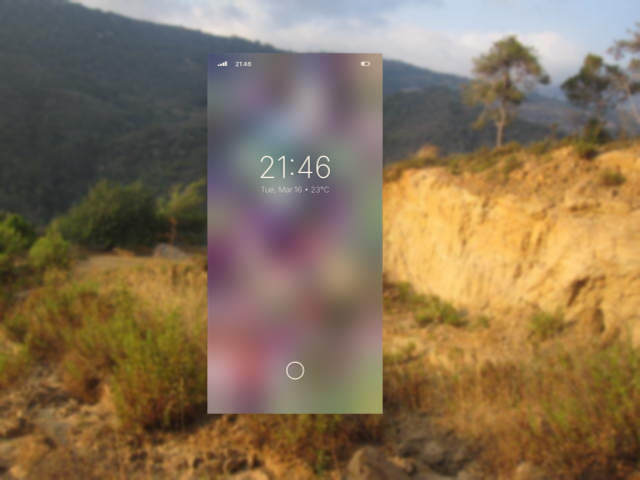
**21:46**
